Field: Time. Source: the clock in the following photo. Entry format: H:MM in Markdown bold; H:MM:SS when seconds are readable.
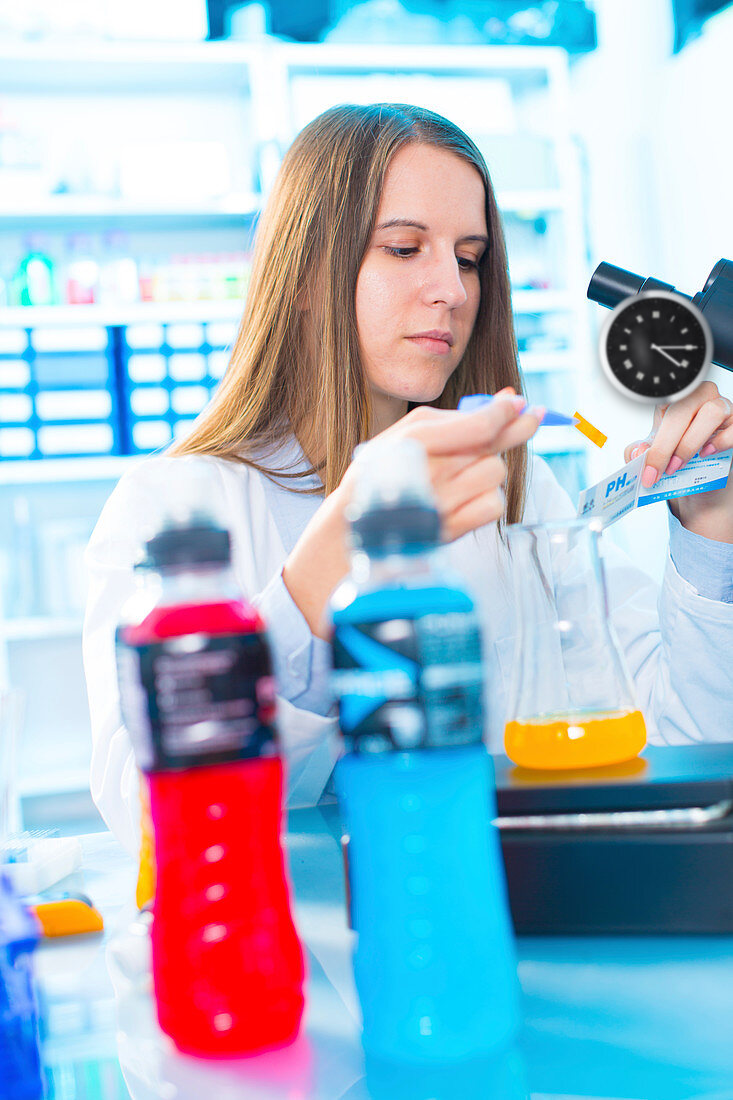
**4:15**
